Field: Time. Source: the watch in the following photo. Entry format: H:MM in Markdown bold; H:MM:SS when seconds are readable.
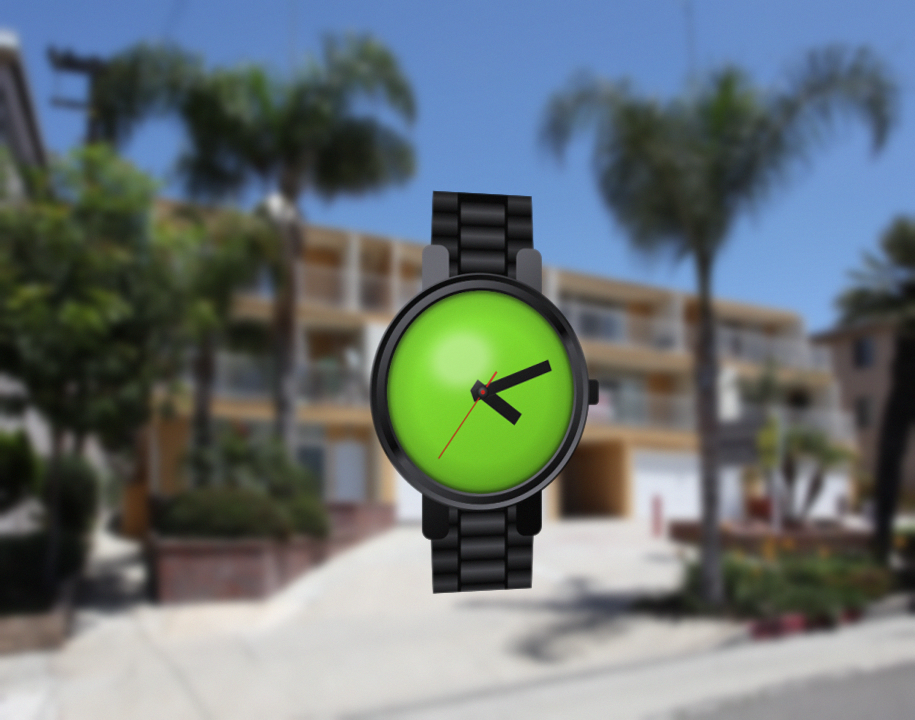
**4:11:36**
